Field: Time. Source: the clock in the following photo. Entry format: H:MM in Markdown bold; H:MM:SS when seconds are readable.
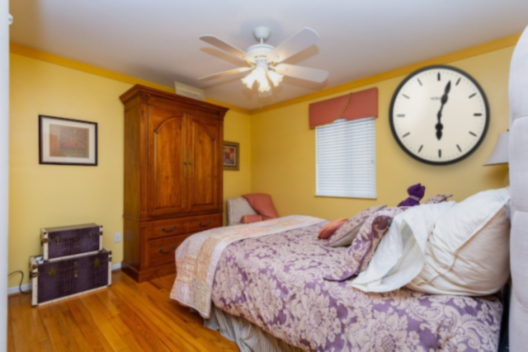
**6:03**
